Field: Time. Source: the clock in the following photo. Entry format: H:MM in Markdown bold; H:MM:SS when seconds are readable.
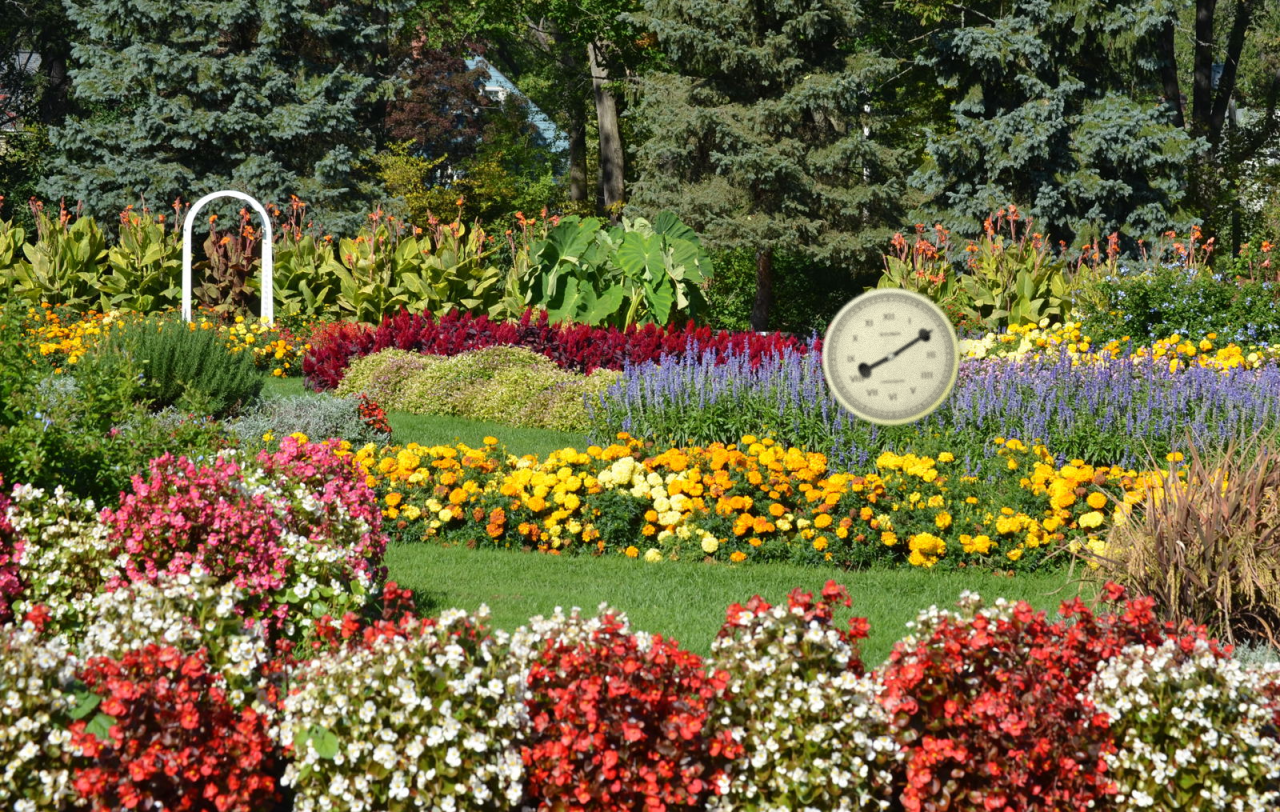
**8:10**
